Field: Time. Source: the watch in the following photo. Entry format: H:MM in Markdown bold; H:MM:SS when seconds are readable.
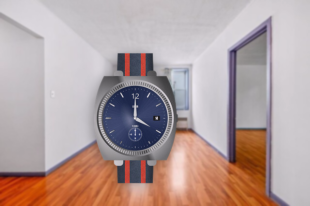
**4:00**
